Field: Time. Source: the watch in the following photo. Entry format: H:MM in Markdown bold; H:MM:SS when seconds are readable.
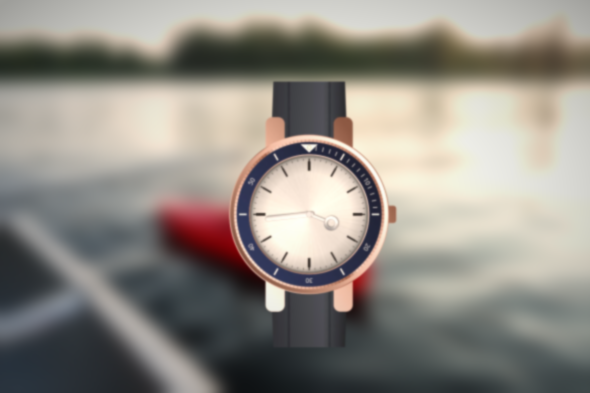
**3:44**
